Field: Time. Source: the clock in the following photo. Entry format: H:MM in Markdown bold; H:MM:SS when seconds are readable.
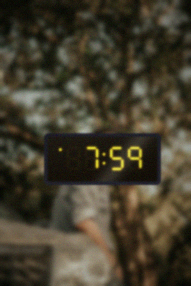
**7:59**
